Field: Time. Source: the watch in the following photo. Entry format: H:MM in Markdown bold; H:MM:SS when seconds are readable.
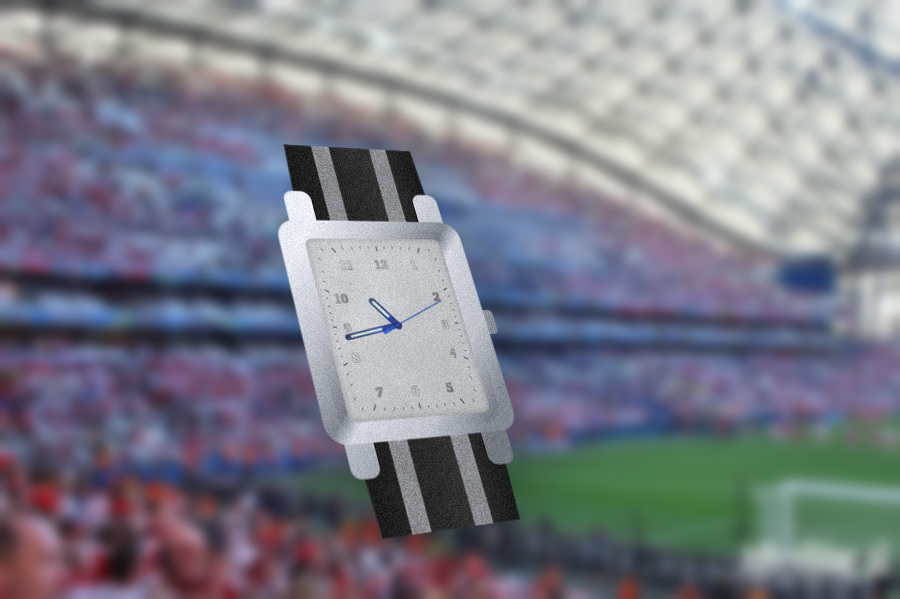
**10:43:11**
